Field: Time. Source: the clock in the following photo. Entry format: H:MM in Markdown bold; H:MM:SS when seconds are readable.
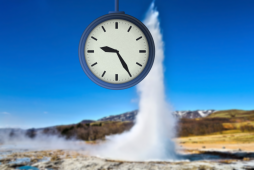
**9:25**
